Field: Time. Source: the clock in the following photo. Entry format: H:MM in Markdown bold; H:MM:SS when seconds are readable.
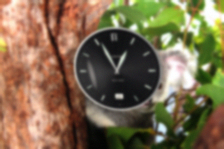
**12:56**
